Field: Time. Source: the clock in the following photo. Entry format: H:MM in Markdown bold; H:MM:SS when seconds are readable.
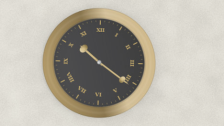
**10:21**
